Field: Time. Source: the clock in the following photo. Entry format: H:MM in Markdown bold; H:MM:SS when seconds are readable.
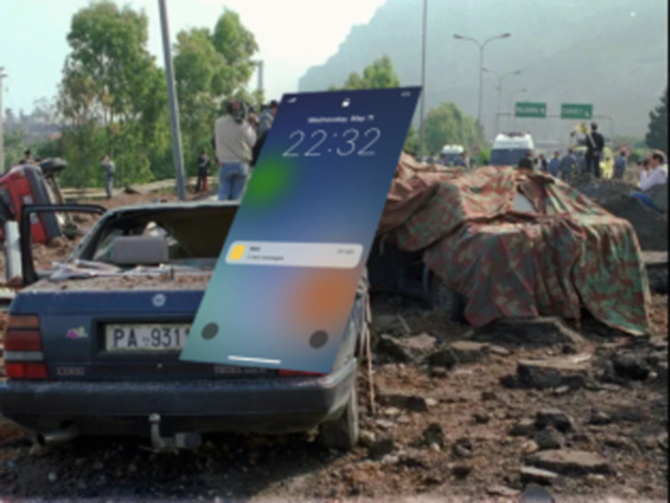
**22:32**
